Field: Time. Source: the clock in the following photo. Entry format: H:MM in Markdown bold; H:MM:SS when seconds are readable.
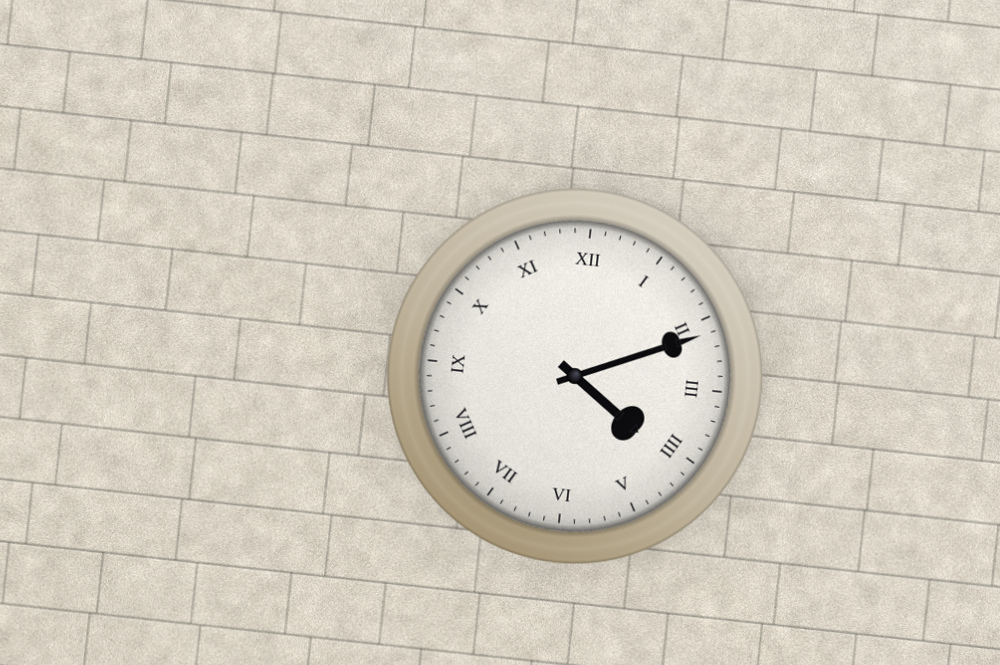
**4:11**
